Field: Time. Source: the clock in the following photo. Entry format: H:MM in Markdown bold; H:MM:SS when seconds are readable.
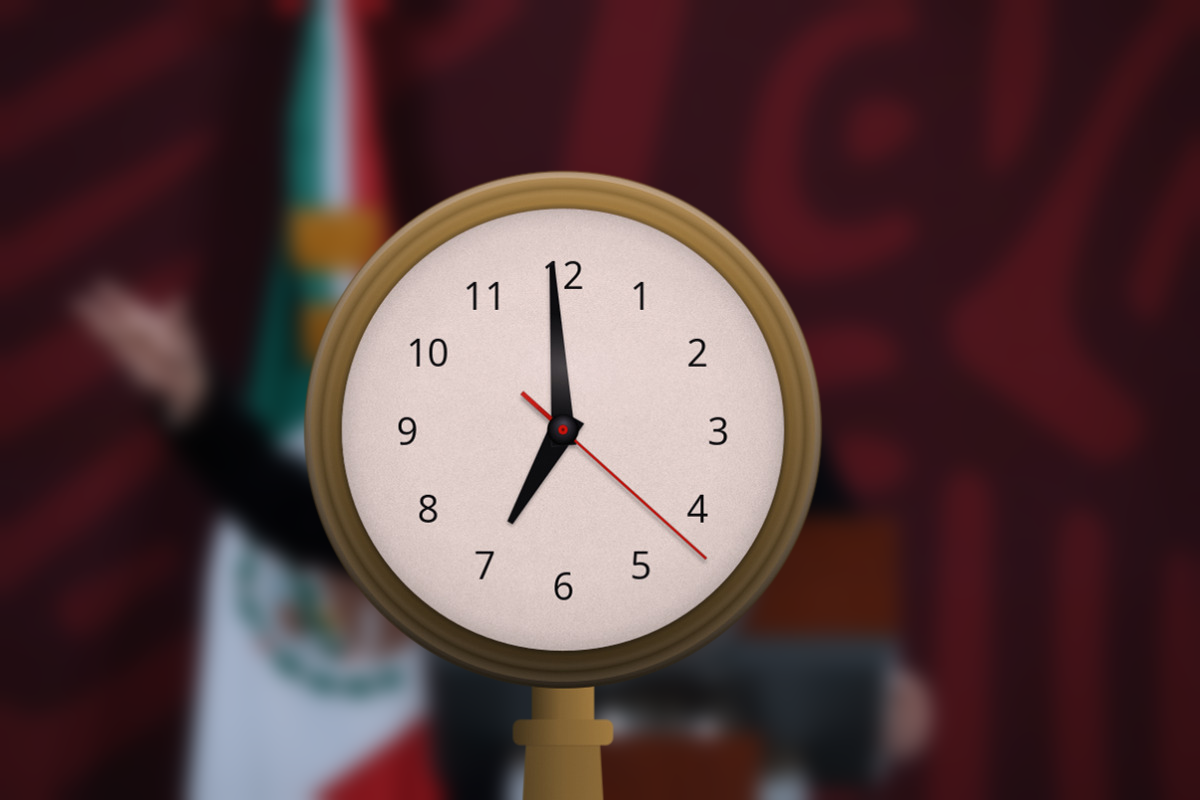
**6:59:22**
